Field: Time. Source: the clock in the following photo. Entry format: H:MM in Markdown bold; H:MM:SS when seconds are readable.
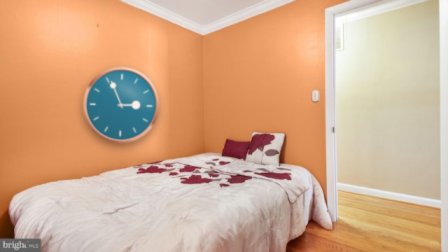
**2:56**
